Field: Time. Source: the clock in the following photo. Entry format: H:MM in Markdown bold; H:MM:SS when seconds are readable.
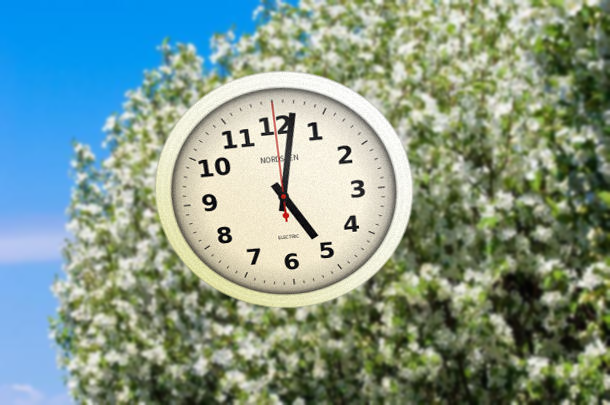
**5:02:00**
